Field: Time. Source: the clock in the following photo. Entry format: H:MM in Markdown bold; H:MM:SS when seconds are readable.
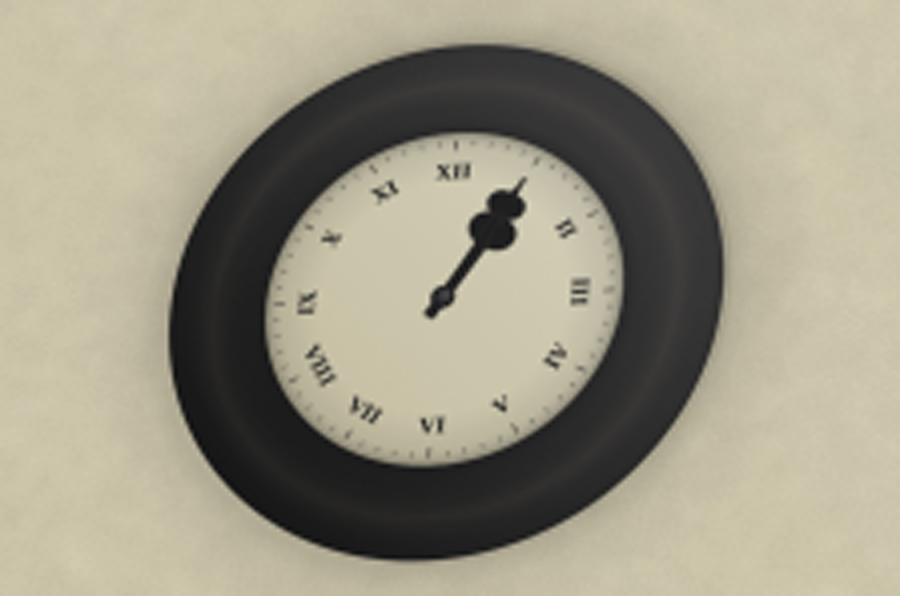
**1:05**
